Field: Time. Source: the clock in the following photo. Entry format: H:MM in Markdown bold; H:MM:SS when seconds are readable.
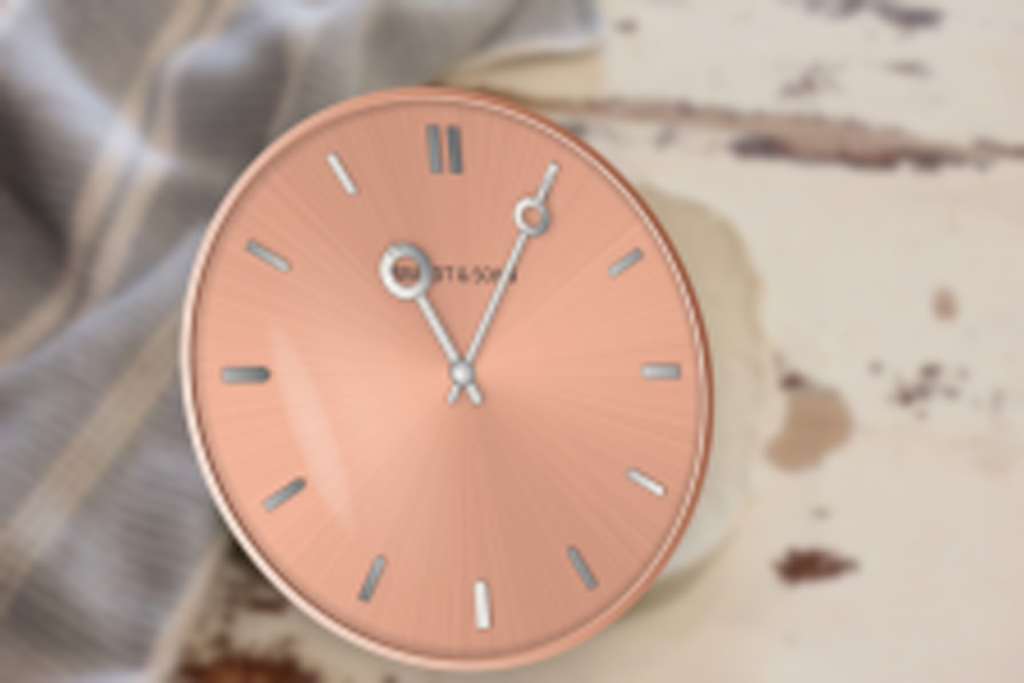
**11:05**
